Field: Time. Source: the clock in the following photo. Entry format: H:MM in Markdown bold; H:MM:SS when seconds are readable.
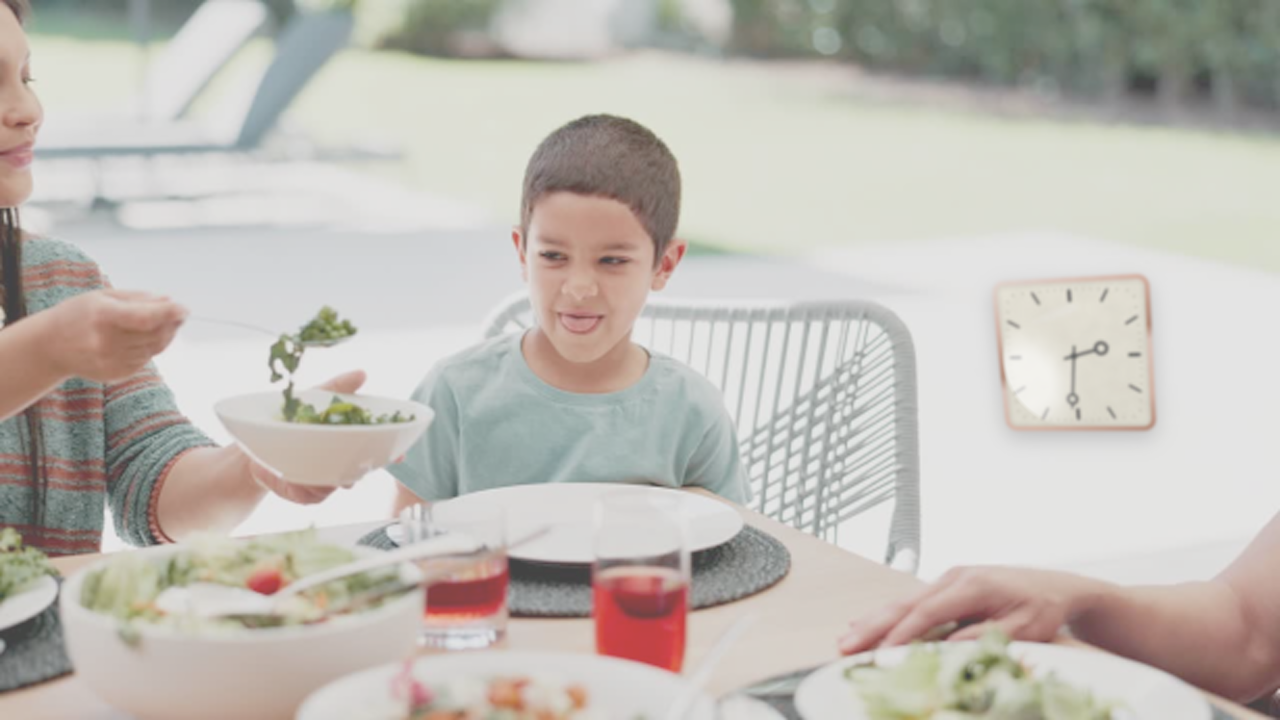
**2:31**
